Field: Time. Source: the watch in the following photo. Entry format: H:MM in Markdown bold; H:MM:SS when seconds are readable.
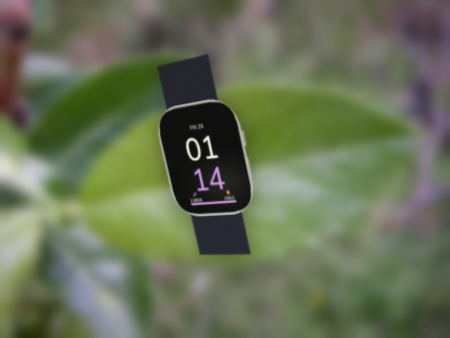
**1:14**
